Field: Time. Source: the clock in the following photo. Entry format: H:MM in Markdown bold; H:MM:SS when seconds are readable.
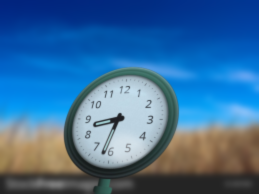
**8:32**
